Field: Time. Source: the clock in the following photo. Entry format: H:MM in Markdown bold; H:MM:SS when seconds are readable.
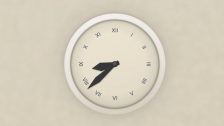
**8:38**
